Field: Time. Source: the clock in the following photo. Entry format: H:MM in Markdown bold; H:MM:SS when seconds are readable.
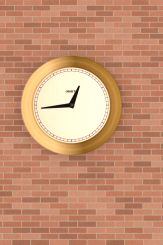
**12:44**
